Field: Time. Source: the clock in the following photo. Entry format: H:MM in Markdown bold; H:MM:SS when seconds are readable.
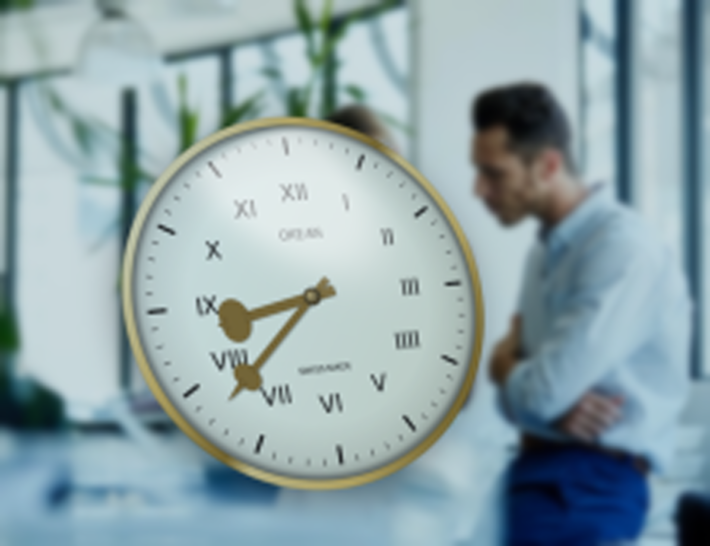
**8:38**
